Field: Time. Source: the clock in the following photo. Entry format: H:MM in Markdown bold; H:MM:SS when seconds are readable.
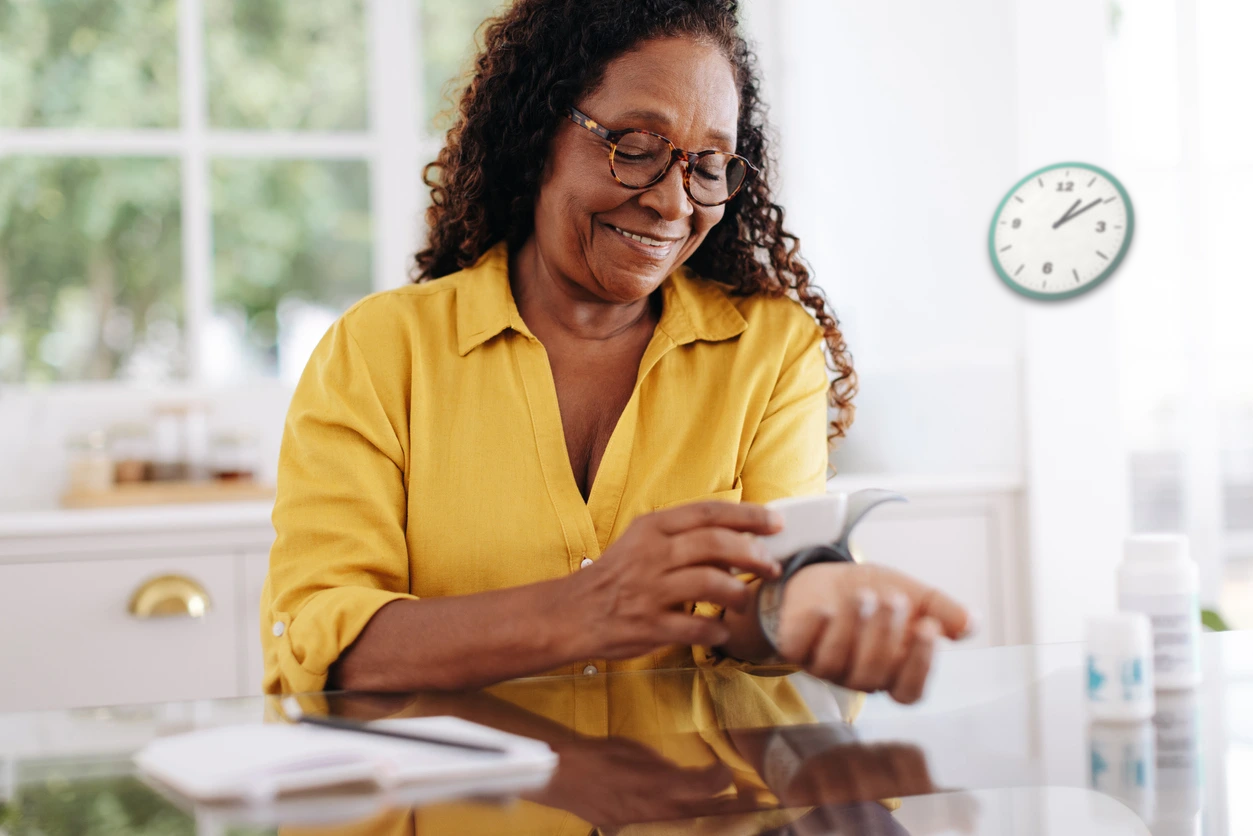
**1:09**
